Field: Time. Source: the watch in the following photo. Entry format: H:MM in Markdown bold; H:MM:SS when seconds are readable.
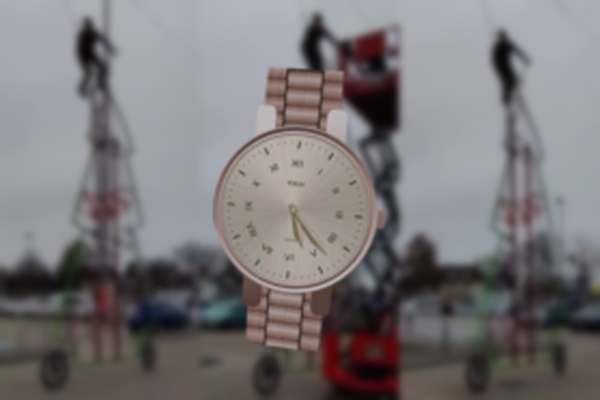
**5:23**
